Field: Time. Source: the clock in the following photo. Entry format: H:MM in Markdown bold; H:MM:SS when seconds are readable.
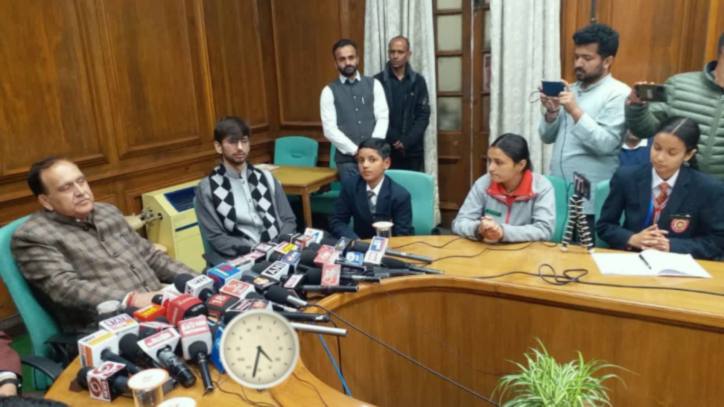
**4:32**
